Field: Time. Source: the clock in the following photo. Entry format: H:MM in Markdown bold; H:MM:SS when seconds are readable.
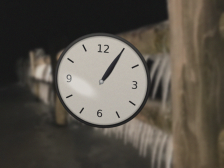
**1:05**
